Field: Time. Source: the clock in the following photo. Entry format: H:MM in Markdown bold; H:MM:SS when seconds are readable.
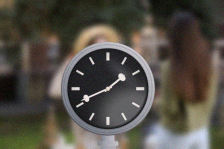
**1:41**
